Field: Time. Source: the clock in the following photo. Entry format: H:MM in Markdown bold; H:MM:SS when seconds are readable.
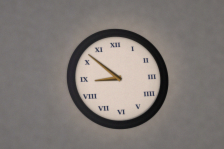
**8:52**
